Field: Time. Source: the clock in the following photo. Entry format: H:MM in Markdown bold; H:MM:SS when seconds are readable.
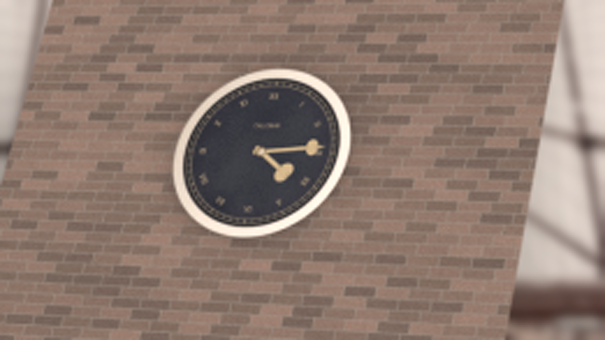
**4:14**
